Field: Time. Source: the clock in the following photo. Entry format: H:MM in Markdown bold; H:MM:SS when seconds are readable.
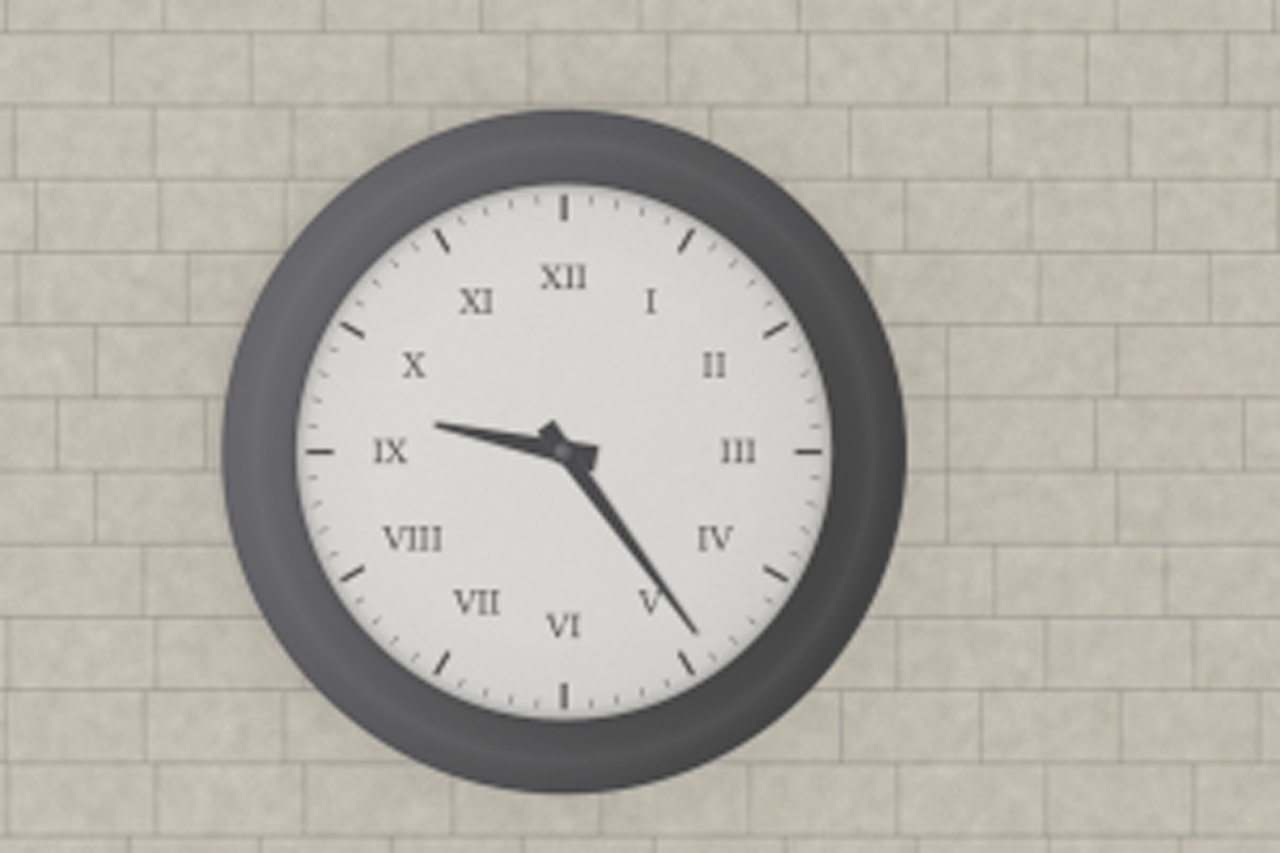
**9:24**
